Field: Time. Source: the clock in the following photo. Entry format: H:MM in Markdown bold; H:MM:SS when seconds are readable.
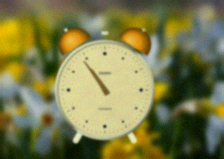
**10:54**
